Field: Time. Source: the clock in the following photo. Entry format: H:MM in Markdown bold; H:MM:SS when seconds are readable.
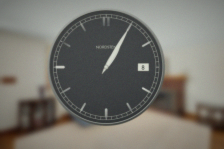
**1:05**
